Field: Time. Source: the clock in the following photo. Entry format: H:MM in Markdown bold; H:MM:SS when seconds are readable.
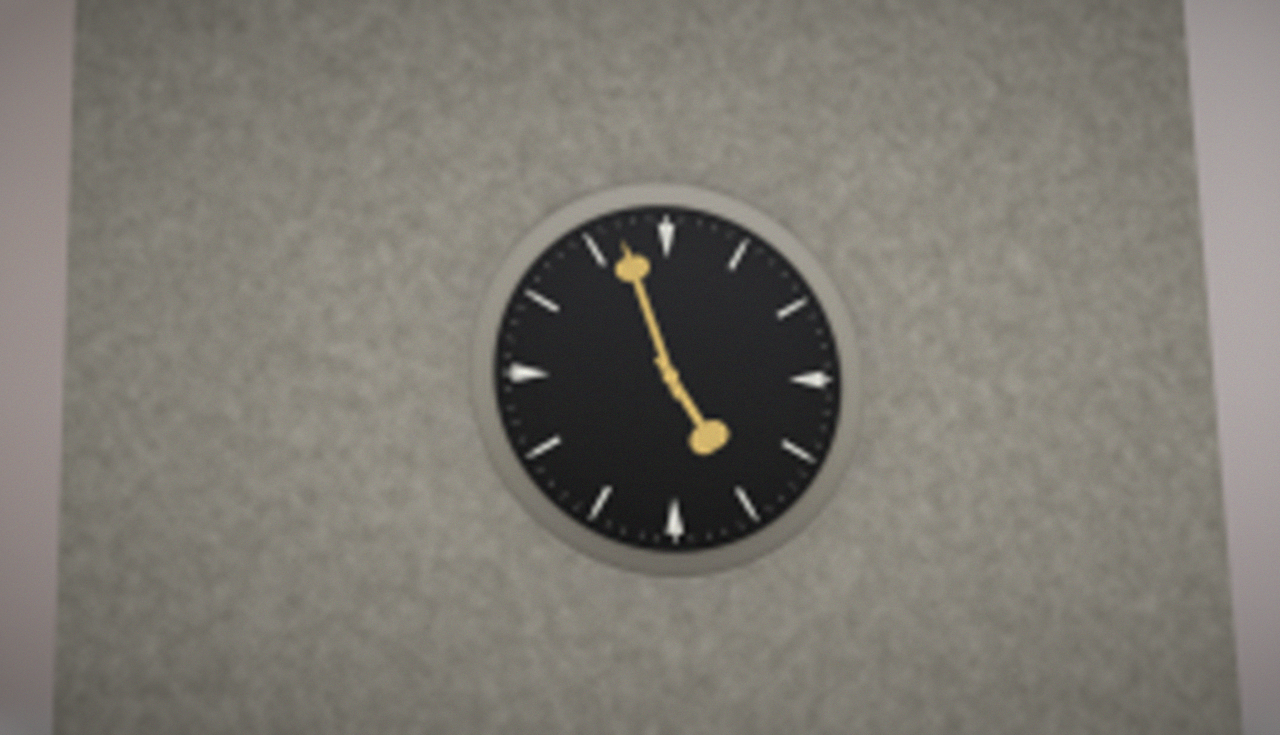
**4:57**
